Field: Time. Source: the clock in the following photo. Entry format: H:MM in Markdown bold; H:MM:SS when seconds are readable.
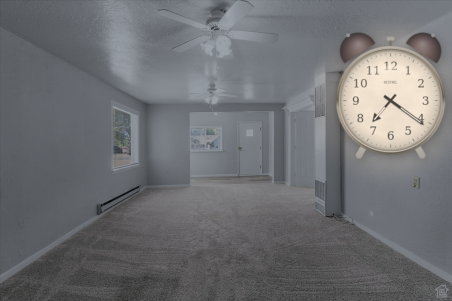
**7:21**
